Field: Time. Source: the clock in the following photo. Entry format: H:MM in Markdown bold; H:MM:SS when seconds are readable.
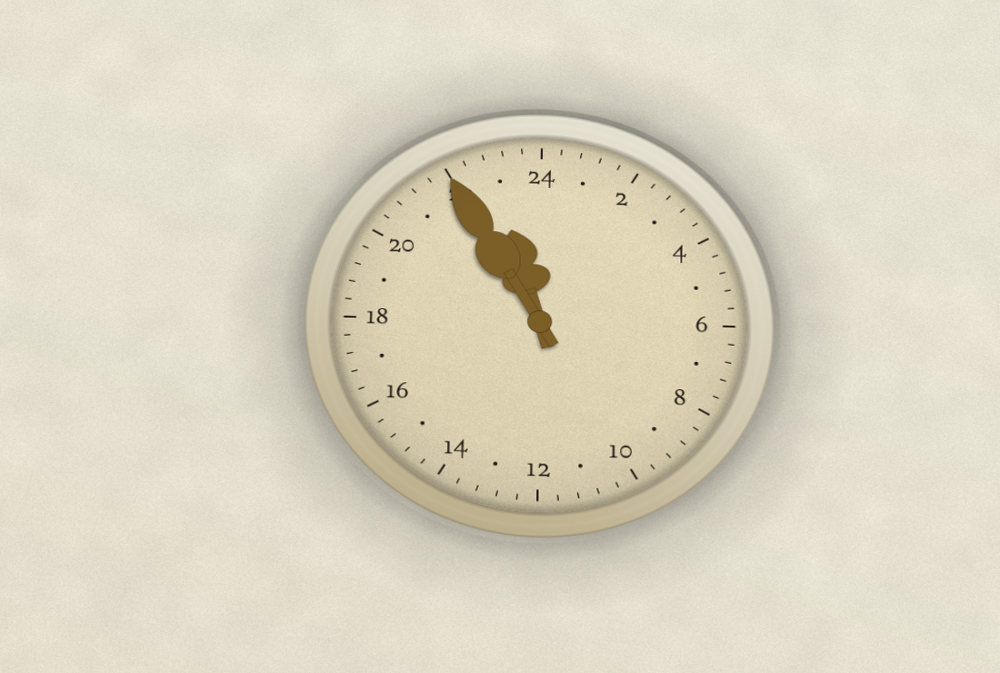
**22:55**
